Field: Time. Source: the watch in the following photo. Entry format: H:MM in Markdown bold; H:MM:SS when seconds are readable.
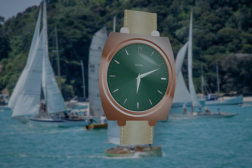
**6:11**
